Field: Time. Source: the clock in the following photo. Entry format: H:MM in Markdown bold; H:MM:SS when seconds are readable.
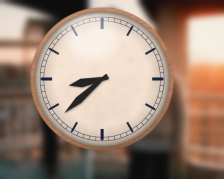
**8:38**
